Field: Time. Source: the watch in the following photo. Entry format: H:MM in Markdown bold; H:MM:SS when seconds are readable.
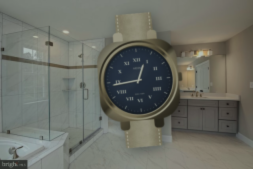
**12:44**
